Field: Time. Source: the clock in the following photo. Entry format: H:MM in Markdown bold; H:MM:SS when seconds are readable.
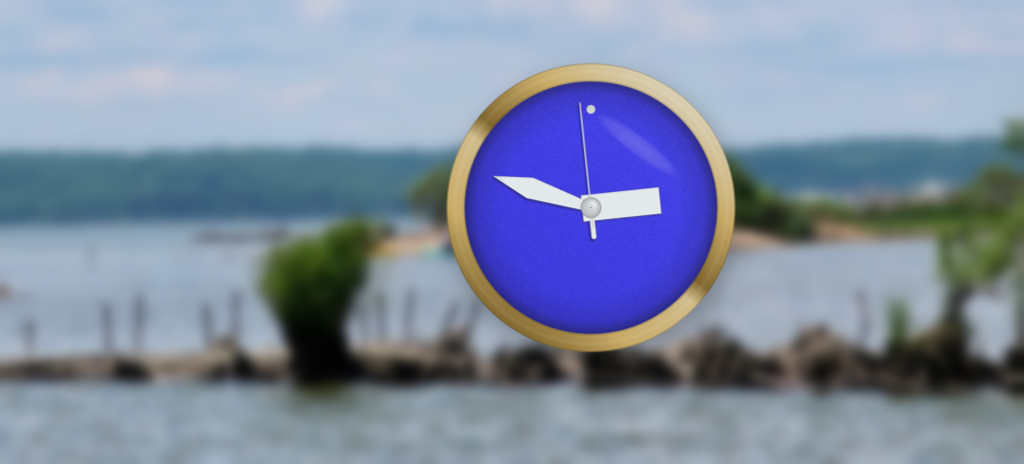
**2:47:59**
